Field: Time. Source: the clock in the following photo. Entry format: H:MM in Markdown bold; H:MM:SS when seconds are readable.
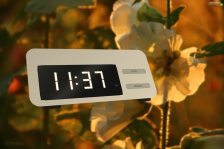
**11:37**
